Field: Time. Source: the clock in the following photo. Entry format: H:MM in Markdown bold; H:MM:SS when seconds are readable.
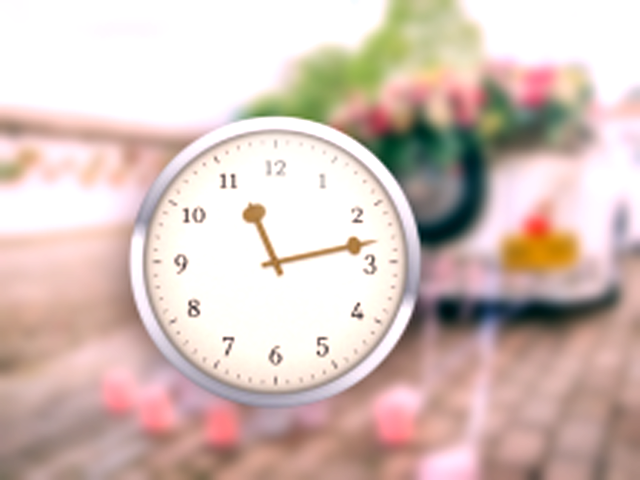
**11:13**
